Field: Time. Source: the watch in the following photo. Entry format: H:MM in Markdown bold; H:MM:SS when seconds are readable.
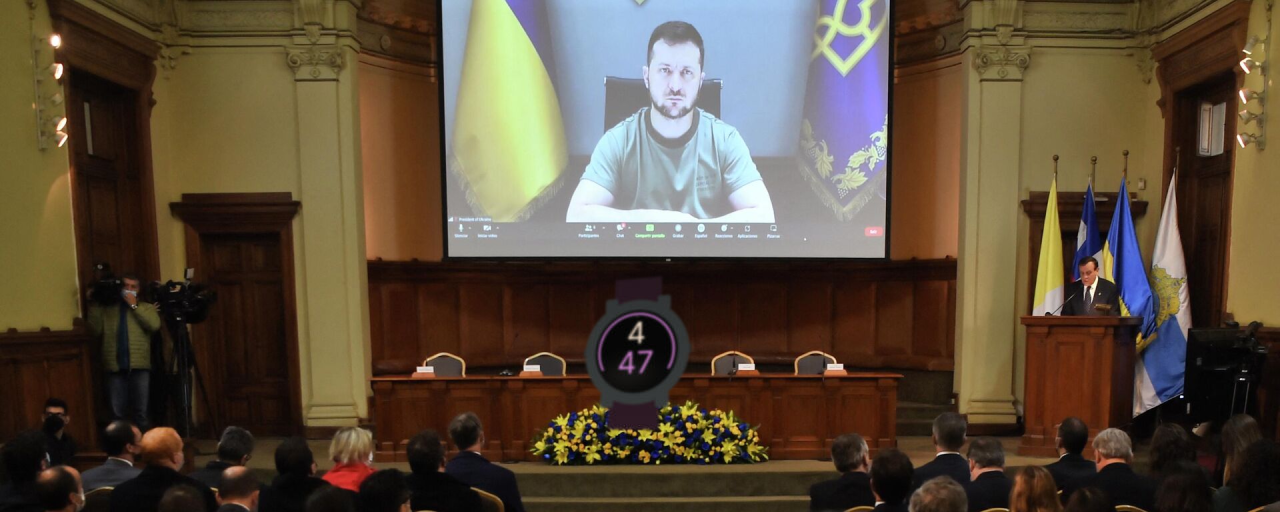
**4:47**
